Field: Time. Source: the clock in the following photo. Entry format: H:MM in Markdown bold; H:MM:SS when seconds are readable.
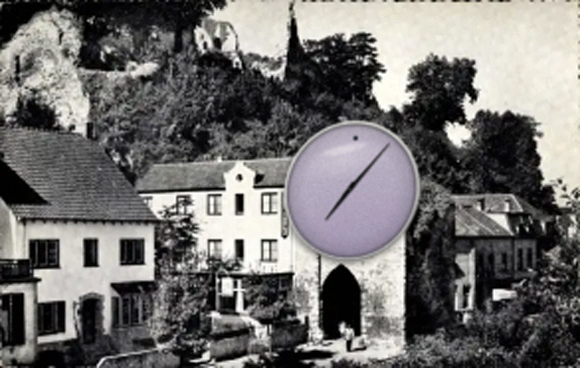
**7:06**
